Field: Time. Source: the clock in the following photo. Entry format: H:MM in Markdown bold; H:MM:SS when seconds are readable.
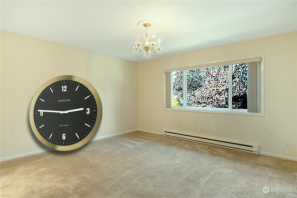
**2:46**
